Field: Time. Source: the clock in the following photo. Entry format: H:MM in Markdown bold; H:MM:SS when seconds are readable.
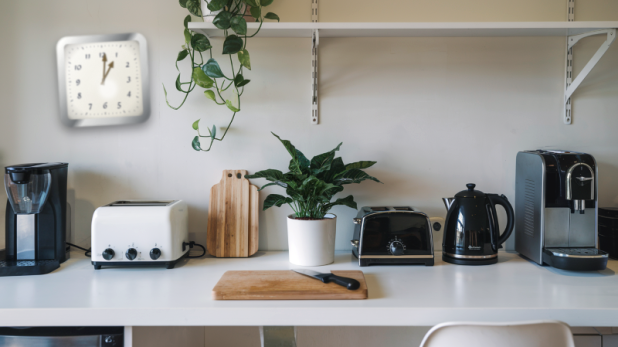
**1:01**
